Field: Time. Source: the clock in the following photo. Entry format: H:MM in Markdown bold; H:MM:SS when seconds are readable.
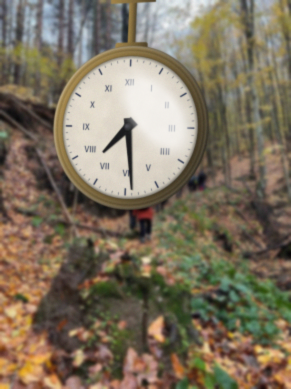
**7:29**
